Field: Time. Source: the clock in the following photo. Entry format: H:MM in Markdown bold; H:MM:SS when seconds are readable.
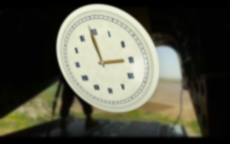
**2:59**
